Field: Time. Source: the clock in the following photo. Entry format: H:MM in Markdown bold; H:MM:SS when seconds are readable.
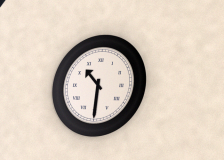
**10:30**
